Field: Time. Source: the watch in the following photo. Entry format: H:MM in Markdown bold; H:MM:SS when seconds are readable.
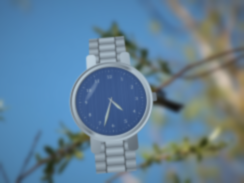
**4:33**
